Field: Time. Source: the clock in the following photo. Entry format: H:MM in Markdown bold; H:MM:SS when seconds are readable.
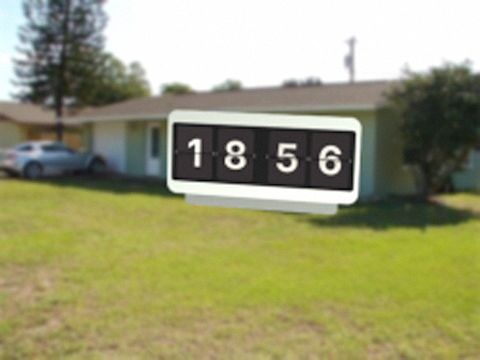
**18:56**
